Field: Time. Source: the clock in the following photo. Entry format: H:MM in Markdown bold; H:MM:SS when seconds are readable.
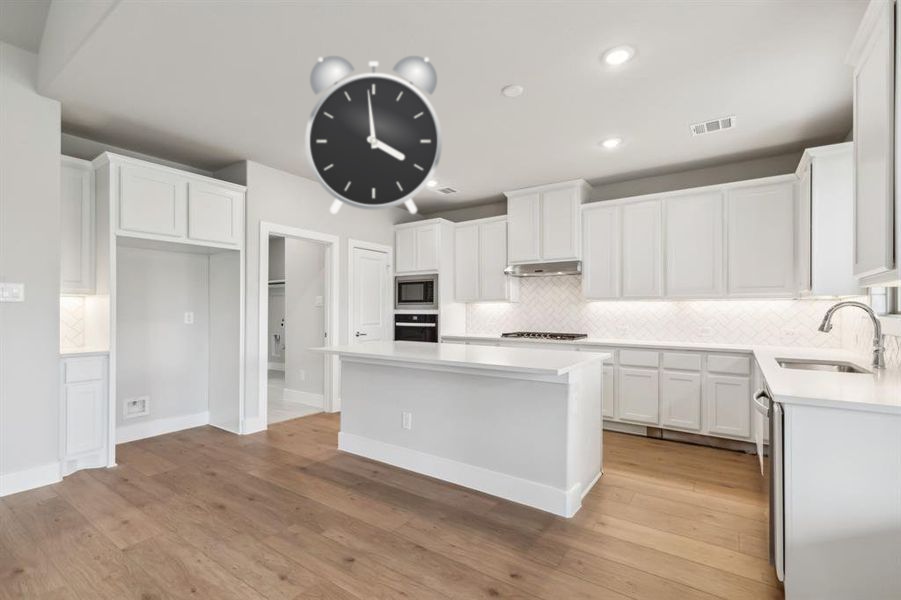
**3:59**
